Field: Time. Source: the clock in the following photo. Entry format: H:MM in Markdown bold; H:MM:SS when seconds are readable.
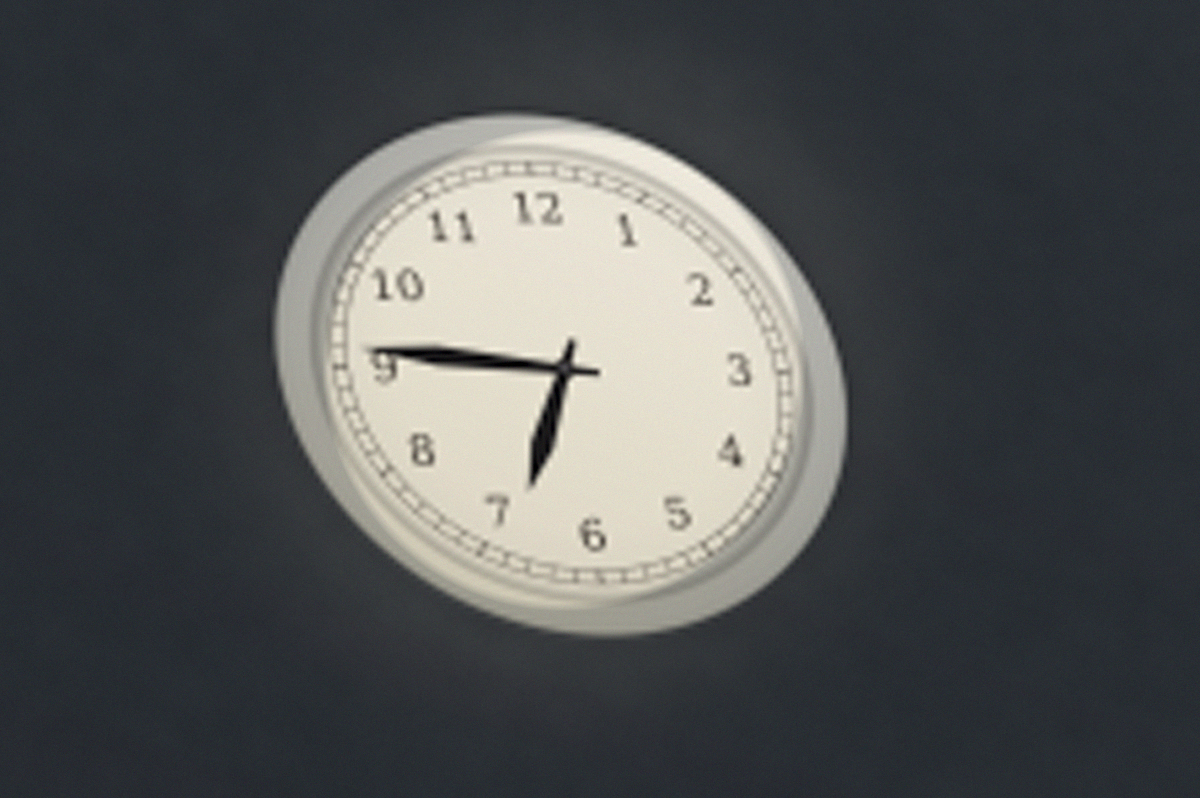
**6:46**
